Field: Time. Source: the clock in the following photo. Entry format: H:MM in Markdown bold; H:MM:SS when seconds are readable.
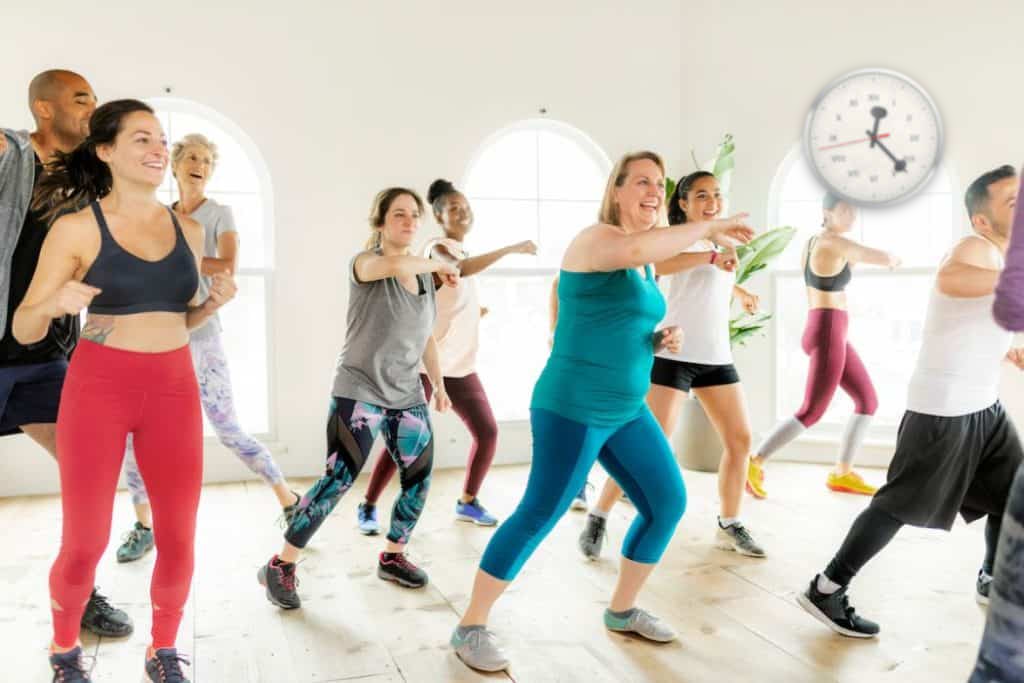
**12:22:43**
